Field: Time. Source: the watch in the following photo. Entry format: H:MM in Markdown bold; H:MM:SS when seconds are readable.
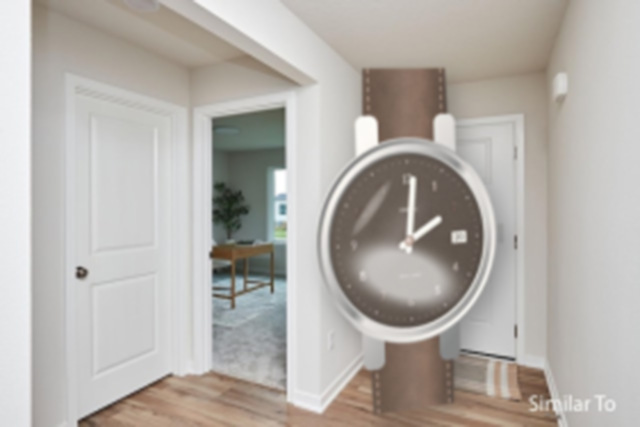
**2:01**
